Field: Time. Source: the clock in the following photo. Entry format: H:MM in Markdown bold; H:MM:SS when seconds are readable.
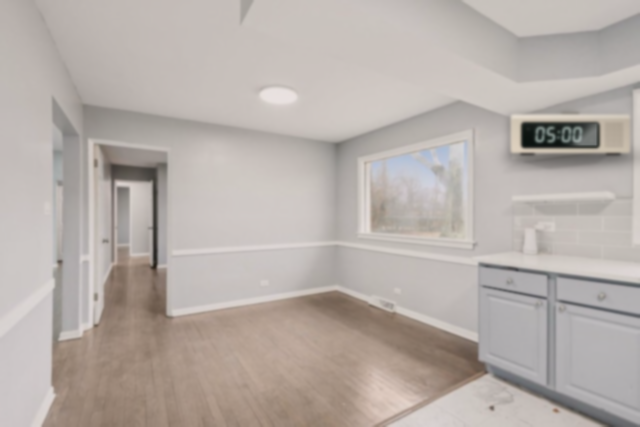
**5:00**
